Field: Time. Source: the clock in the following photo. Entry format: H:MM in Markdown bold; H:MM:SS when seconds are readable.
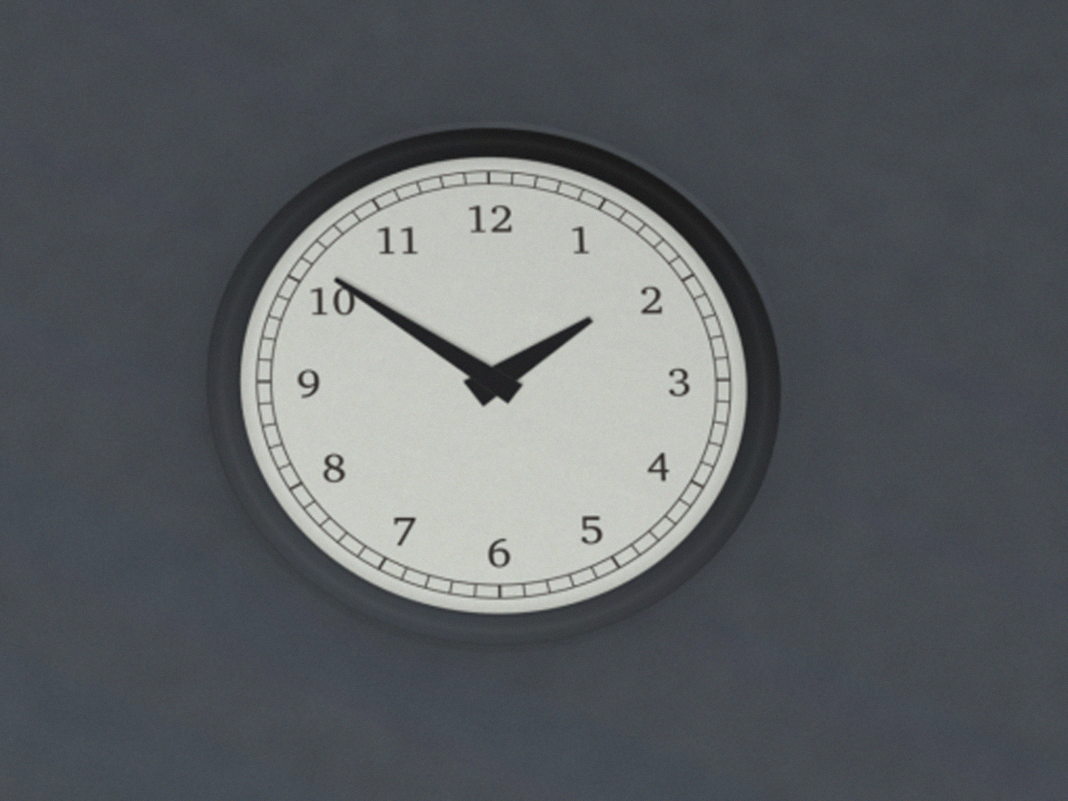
**1:51**
